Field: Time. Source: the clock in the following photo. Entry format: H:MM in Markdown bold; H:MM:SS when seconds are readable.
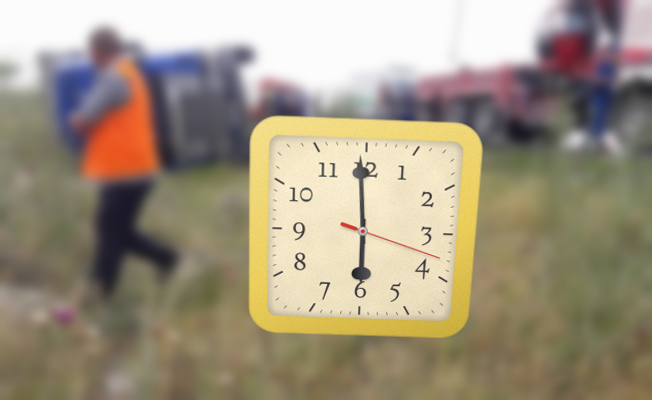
**5:59:18**
